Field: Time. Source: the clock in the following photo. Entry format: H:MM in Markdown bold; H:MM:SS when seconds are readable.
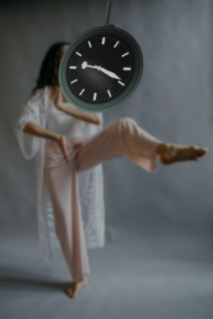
**9:19**
